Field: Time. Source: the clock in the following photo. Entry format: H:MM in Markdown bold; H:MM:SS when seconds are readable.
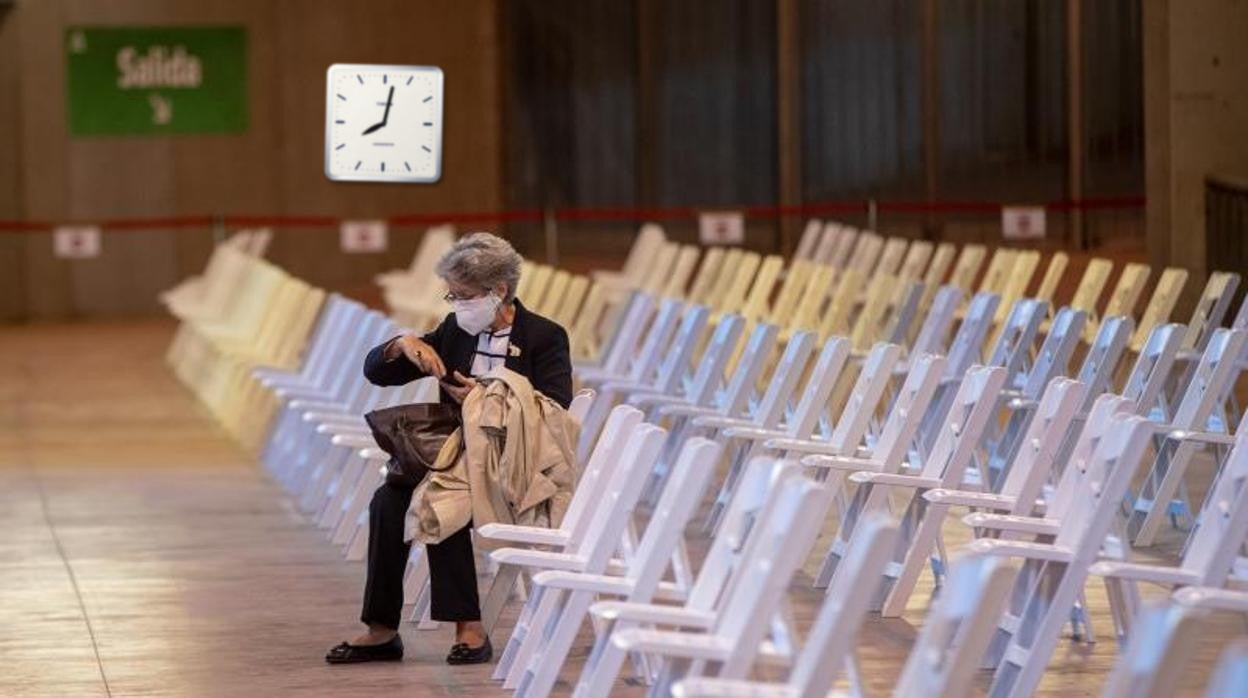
**8:02**
